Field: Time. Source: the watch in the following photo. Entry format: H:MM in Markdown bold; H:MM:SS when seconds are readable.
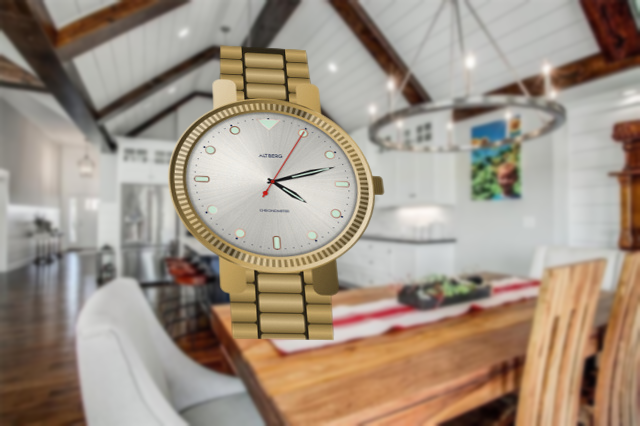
**4:12:05**
